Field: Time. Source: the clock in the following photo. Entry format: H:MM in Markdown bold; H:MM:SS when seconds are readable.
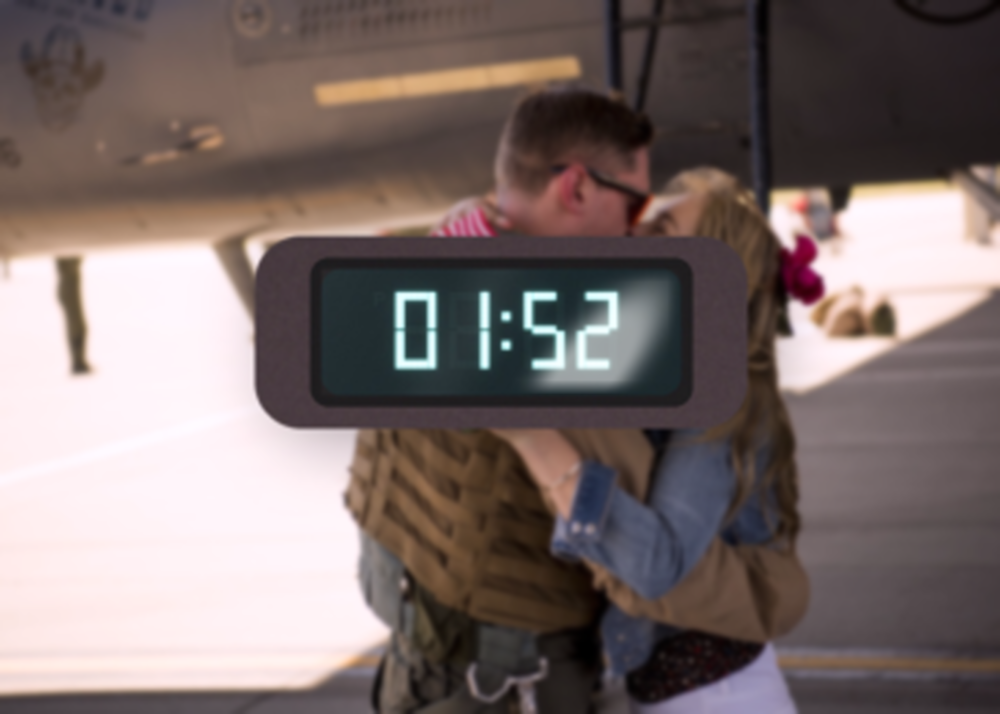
**1:52**
